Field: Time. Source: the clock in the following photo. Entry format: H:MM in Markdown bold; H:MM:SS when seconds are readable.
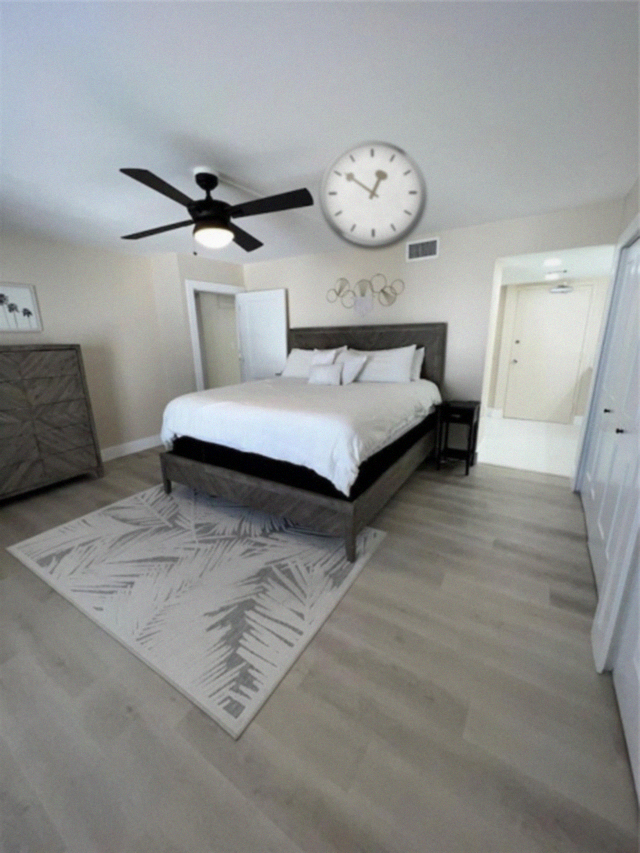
**12:51**
